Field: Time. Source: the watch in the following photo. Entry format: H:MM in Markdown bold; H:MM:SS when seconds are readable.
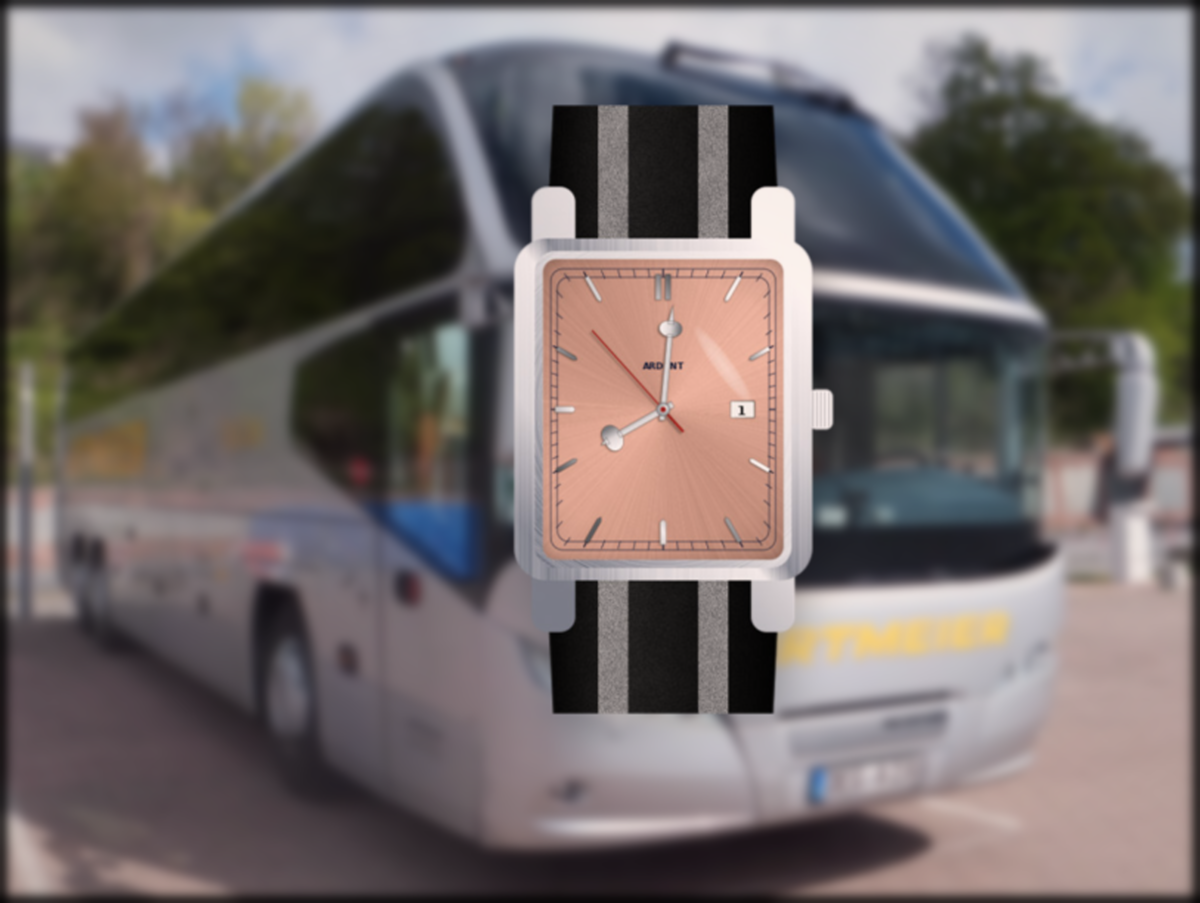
**8:00:53**
